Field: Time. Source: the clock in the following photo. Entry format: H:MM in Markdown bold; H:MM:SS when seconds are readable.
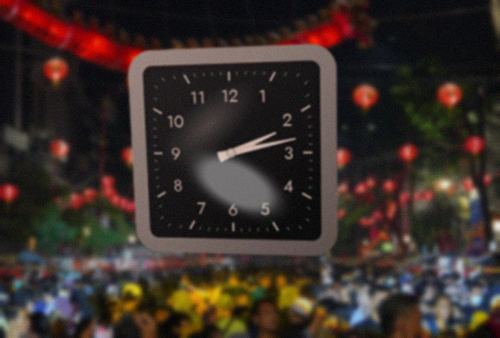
**2:13**
